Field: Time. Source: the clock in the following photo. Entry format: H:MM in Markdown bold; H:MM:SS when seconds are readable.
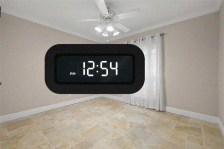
**12:54**
